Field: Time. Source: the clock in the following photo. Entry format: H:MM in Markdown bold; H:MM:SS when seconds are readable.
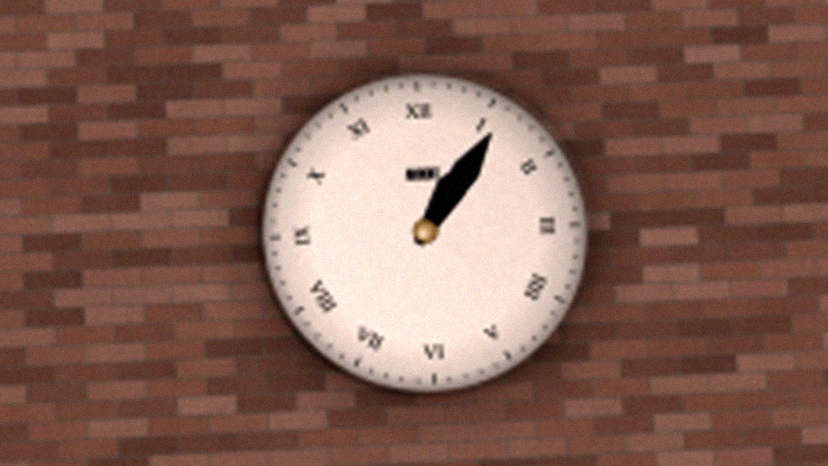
**1:06**
